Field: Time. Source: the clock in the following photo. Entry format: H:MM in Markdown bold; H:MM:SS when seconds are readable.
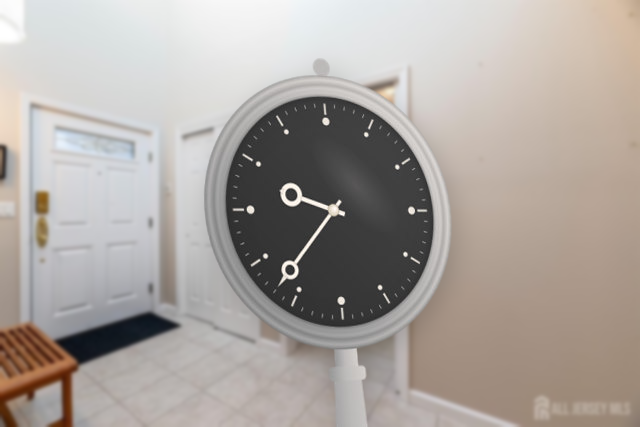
**9:37**
